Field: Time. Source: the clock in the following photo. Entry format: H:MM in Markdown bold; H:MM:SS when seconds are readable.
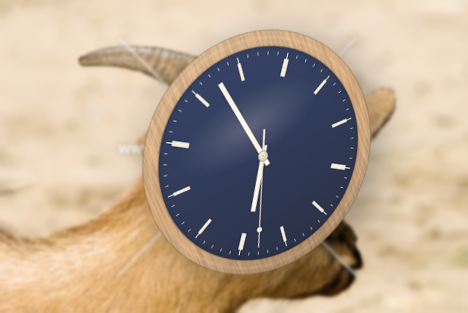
**5:52:28**
